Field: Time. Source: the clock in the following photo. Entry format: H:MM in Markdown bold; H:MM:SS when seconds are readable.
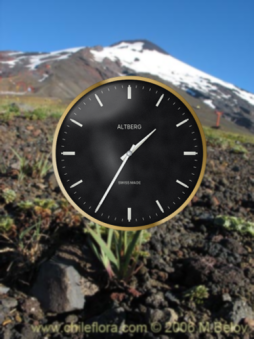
**1:35**
